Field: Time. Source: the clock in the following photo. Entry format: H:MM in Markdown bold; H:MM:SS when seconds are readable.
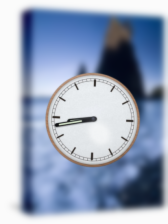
**8:43**
